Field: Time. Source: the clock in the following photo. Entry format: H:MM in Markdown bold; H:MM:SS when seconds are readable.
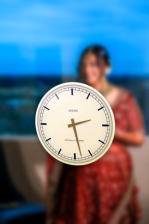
**2:28**
